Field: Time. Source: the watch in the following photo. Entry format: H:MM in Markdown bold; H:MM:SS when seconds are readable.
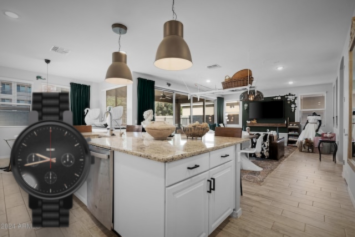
**9:43**
